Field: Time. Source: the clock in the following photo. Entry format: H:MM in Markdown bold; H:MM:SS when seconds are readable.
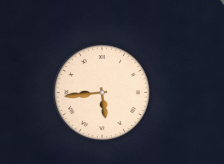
**5:44**
